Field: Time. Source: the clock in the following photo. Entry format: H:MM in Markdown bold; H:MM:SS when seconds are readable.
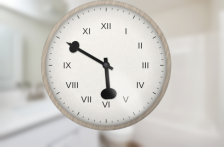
**5:50**
